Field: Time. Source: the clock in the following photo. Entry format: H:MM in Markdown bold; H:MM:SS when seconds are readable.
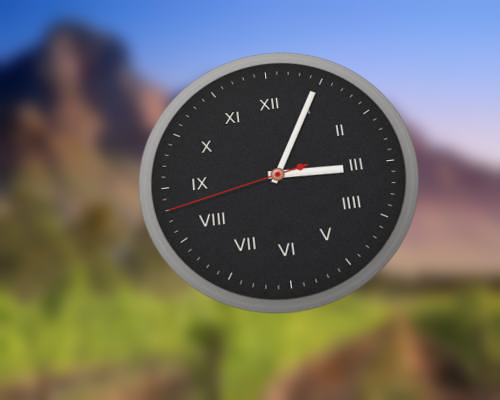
**3:04:43**
